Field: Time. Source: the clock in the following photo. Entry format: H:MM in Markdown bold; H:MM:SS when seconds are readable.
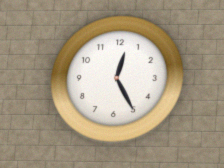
**12:25**
